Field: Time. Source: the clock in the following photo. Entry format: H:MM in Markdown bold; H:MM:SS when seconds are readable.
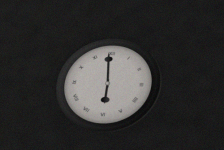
**5:59**
